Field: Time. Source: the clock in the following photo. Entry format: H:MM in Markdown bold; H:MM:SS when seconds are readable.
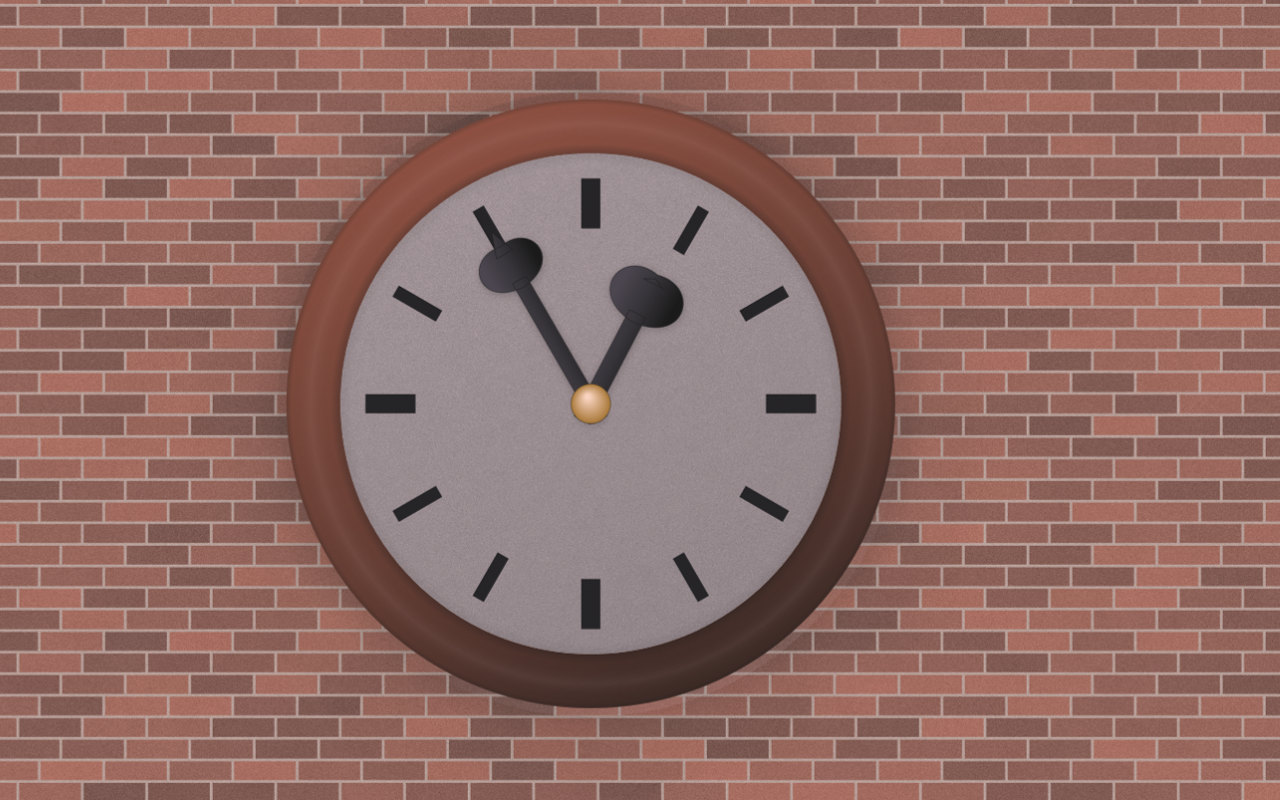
**12:55**
